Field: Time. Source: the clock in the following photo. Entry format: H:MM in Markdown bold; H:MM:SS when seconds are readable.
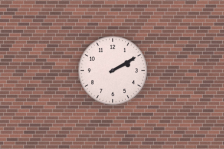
**2:10**
